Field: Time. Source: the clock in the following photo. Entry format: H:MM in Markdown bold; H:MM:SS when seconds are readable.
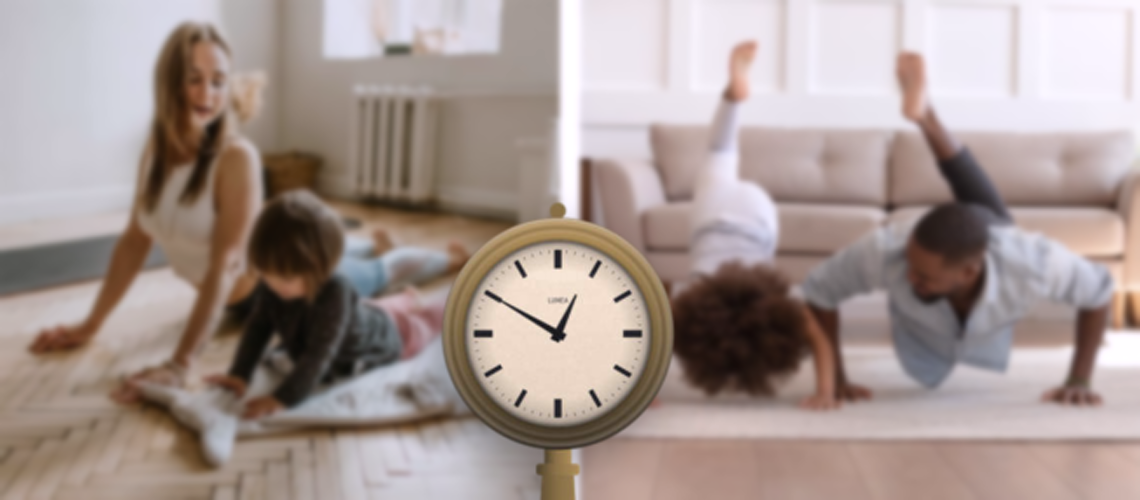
**12:50**
